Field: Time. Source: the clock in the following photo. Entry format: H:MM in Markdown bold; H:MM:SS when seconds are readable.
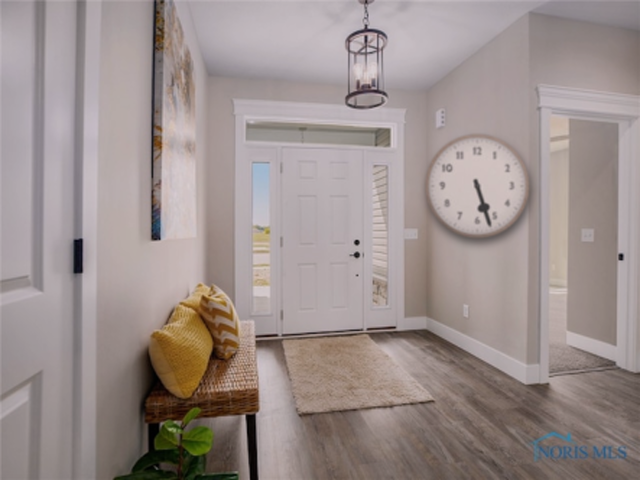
**5:27**
